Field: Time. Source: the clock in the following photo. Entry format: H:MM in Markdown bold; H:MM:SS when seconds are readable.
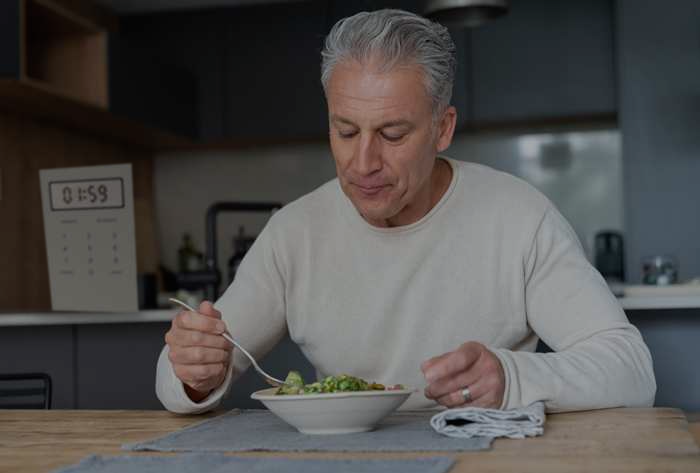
**1:59**
